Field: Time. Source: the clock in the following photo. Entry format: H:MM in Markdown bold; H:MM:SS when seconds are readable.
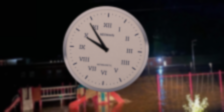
**9:54**
